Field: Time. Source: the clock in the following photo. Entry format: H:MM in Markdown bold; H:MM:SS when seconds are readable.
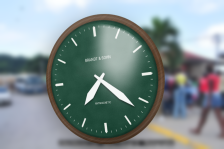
**7:22**
